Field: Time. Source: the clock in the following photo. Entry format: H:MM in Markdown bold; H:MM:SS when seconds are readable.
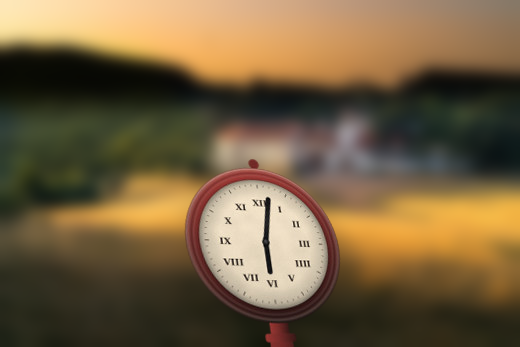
**6:02**
